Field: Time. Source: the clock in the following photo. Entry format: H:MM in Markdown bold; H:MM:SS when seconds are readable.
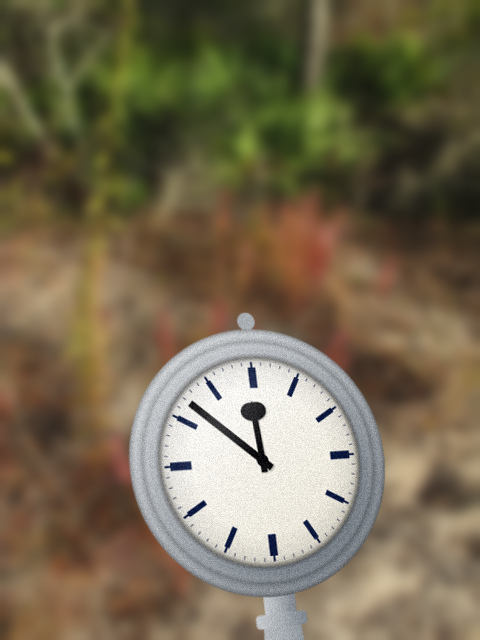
**11:52**
